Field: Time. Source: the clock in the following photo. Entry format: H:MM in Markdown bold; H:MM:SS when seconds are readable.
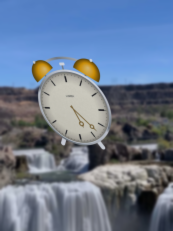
**5:23**
